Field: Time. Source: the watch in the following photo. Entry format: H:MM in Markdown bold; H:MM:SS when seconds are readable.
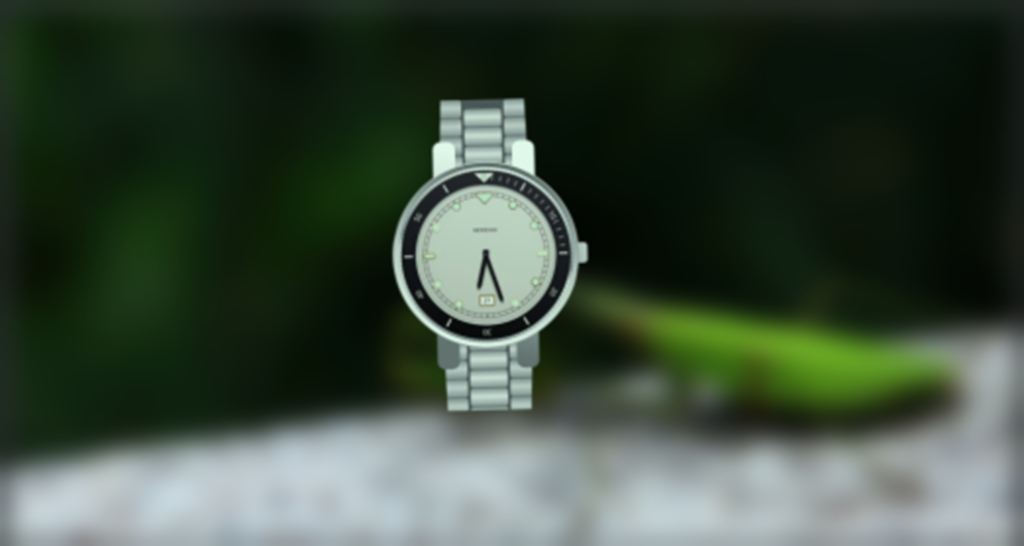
**6:27**
